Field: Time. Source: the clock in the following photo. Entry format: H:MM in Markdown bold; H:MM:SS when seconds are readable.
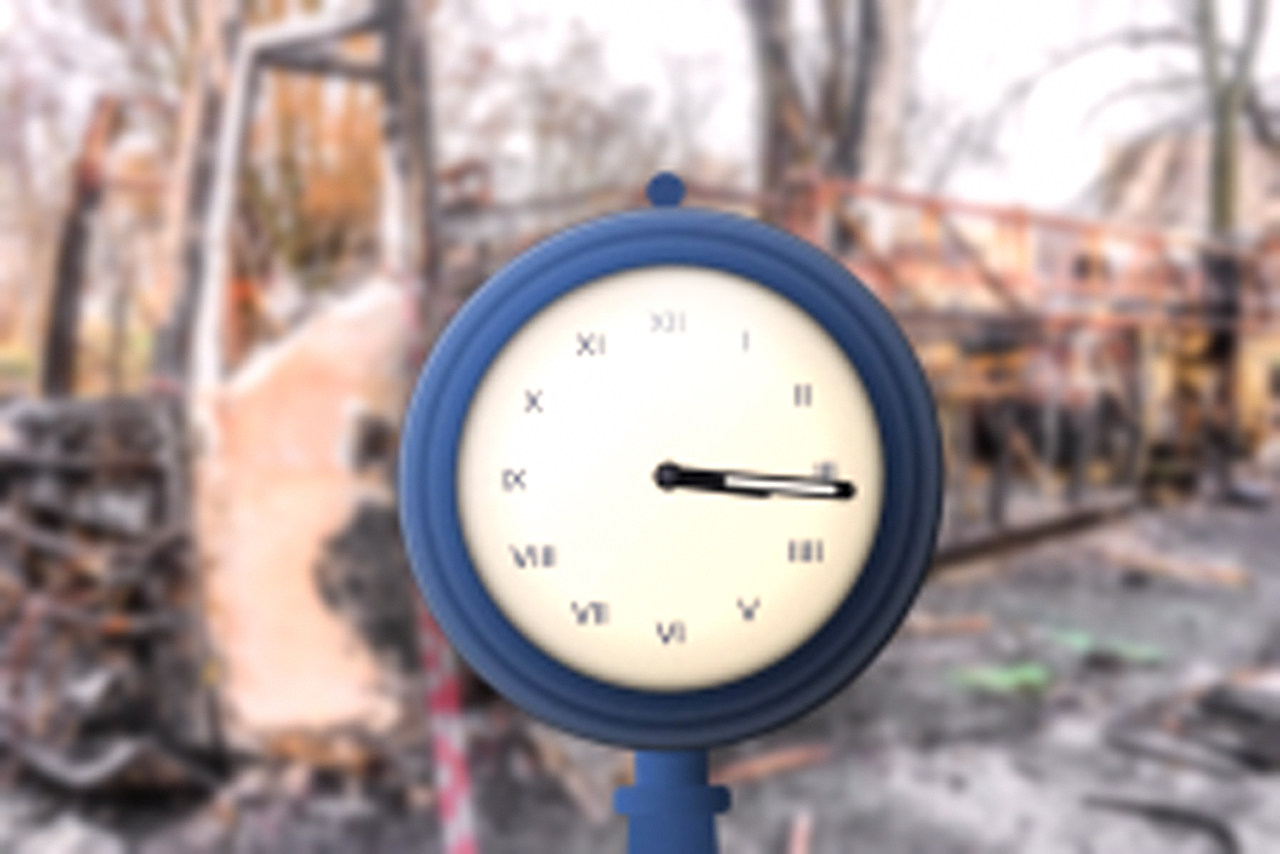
**3:16**
